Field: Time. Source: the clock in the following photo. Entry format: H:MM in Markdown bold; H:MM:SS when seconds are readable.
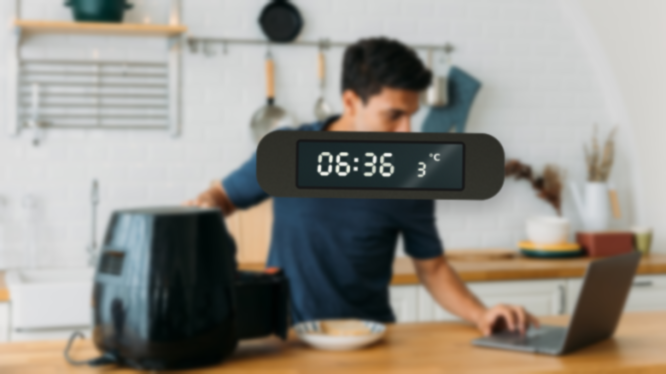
**6:36**
